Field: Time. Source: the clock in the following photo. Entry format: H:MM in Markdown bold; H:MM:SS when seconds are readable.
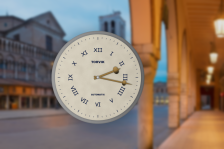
**2:17**
